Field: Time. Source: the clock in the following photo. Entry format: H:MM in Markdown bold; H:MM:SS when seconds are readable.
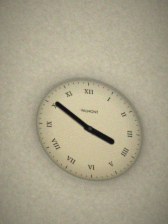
**3:51**
